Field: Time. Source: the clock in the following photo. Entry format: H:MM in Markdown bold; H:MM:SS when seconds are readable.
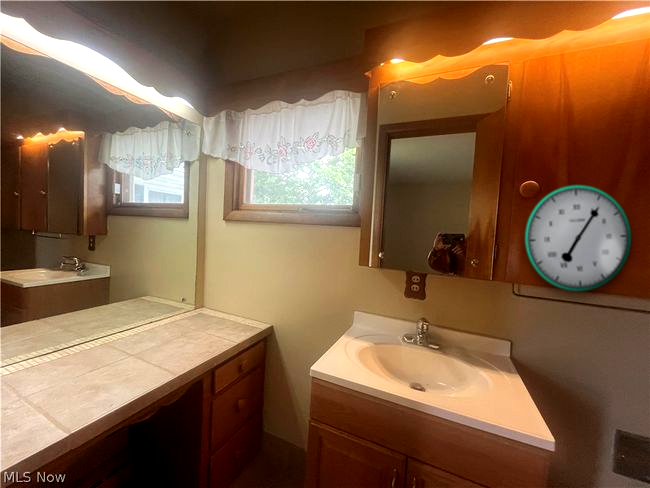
**7:06**
